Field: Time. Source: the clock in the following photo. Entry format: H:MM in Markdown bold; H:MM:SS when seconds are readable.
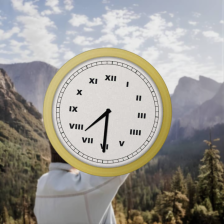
**7:30**
